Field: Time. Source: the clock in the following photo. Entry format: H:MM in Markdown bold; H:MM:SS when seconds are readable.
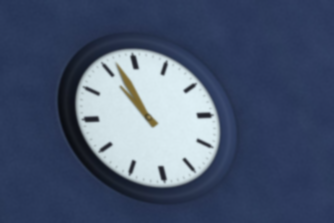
**10:57**
